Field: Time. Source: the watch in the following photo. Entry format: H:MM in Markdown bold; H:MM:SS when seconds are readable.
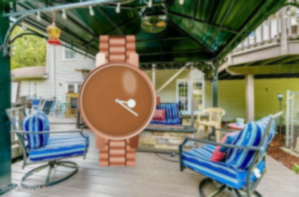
**3:21**
